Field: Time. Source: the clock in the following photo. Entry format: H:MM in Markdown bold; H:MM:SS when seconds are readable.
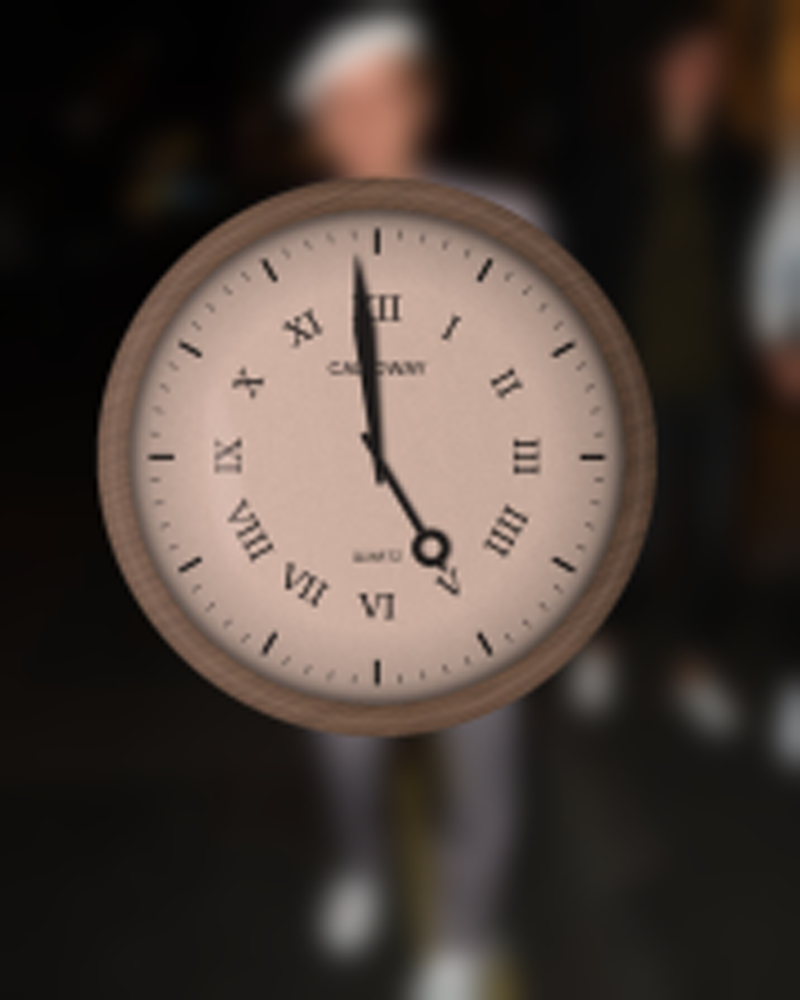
**4:59**
